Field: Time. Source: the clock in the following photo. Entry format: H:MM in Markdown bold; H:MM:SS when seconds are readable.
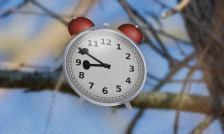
**8:50**
